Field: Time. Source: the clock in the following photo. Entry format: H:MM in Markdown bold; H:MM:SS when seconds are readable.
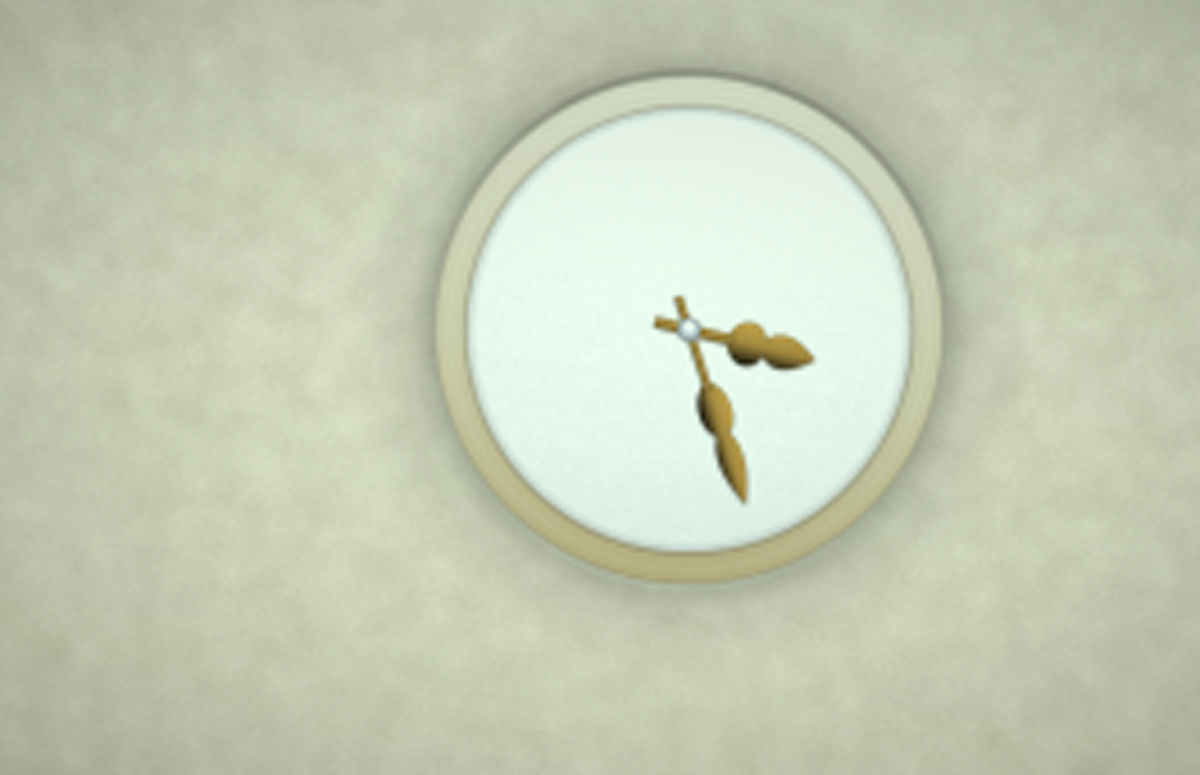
**3:27**
